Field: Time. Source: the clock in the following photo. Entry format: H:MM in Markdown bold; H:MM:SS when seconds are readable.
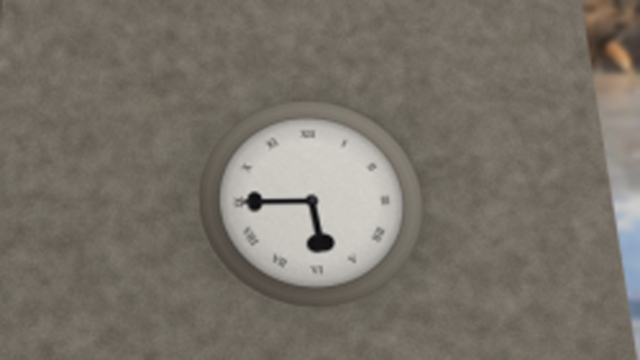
**5:45**
